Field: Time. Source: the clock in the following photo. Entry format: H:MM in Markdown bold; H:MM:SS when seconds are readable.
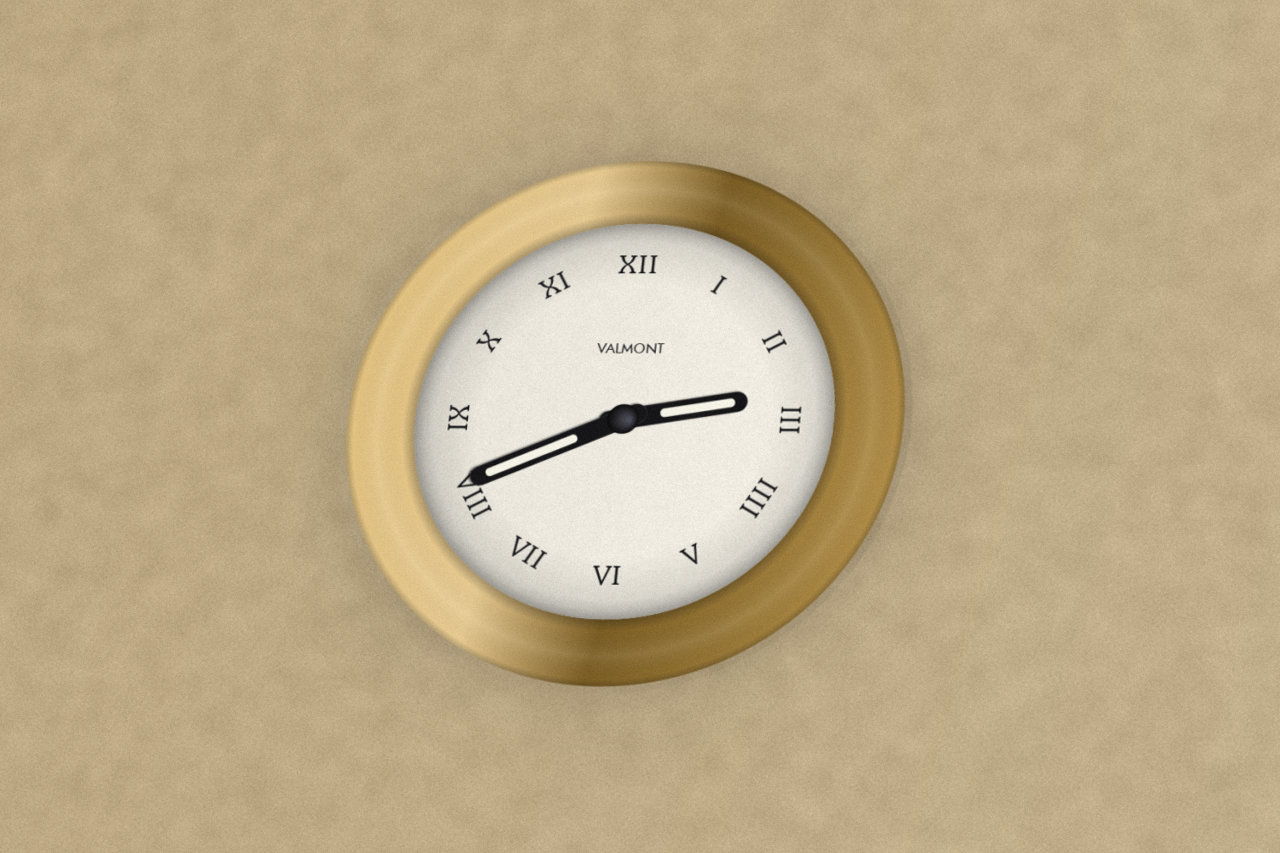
**2:41**
